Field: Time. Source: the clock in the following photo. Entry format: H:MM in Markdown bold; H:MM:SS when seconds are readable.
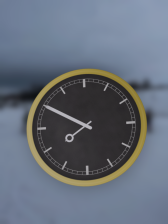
**7:50**
